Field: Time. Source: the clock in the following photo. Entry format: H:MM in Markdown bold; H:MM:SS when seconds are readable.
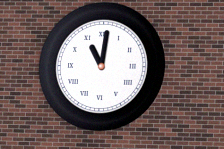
**11:01**
